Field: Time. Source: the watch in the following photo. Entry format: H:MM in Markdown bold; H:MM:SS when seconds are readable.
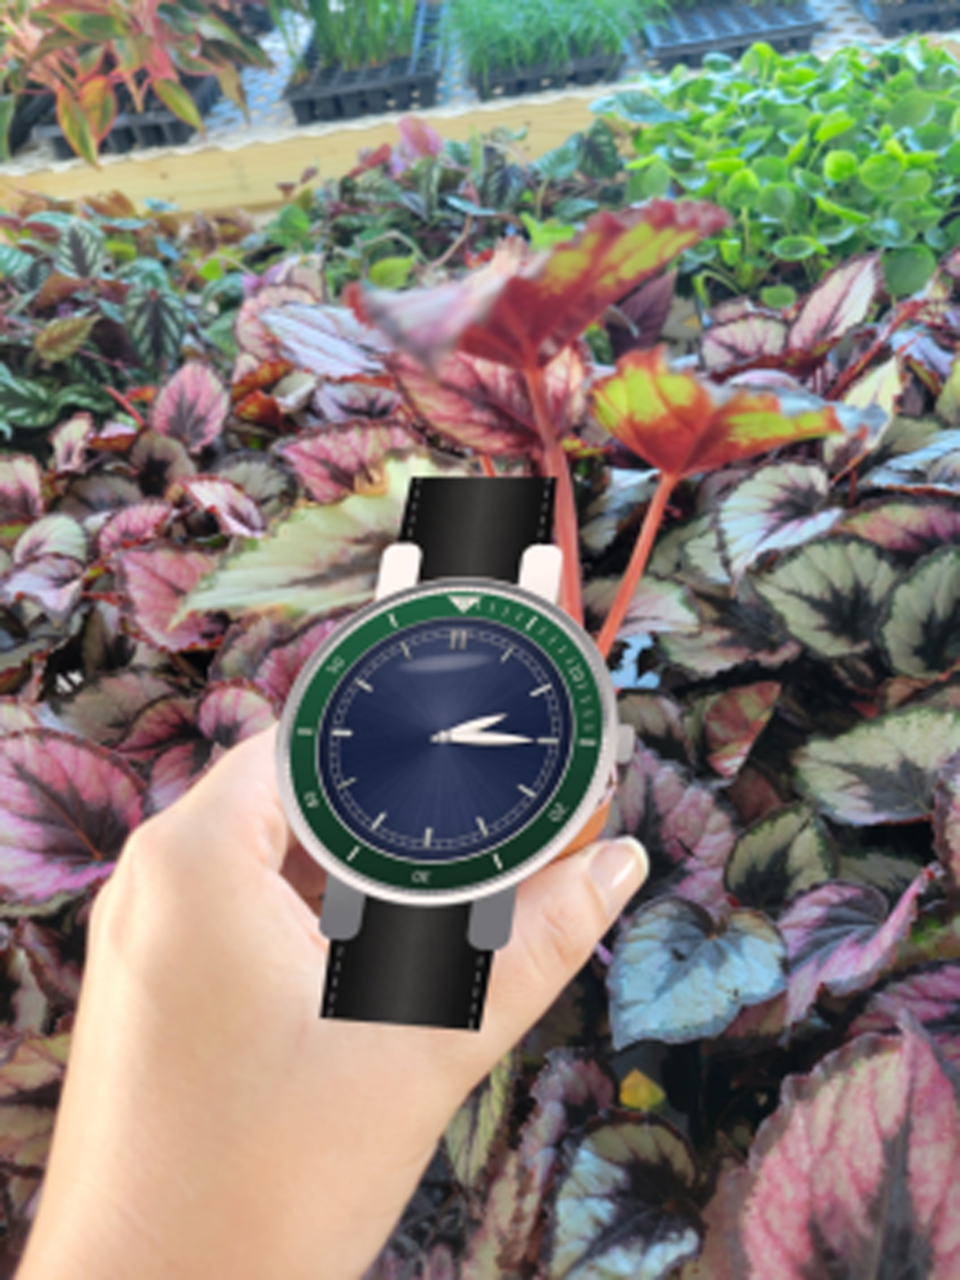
**2:15**
